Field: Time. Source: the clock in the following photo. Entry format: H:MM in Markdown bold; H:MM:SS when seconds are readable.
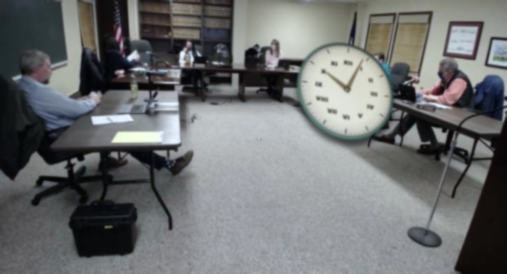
**10:04**
